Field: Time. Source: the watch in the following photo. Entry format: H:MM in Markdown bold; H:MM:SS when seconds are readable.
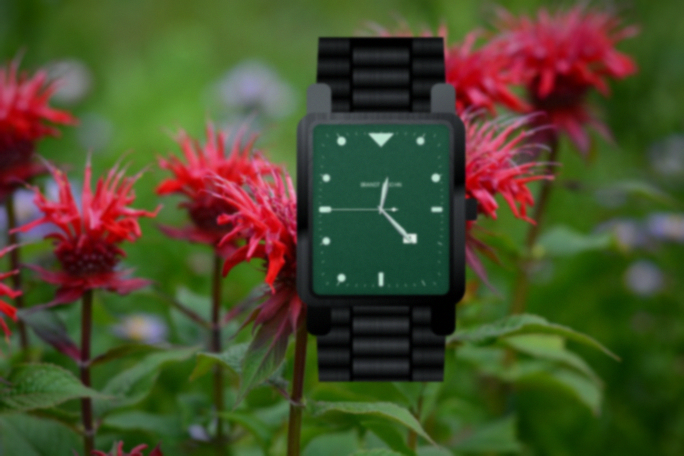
**12:22:45**
